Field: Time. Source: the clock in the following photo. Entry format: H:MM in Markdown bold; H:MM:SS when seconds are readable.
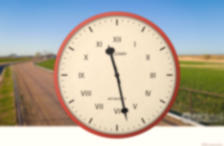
**11:28**
